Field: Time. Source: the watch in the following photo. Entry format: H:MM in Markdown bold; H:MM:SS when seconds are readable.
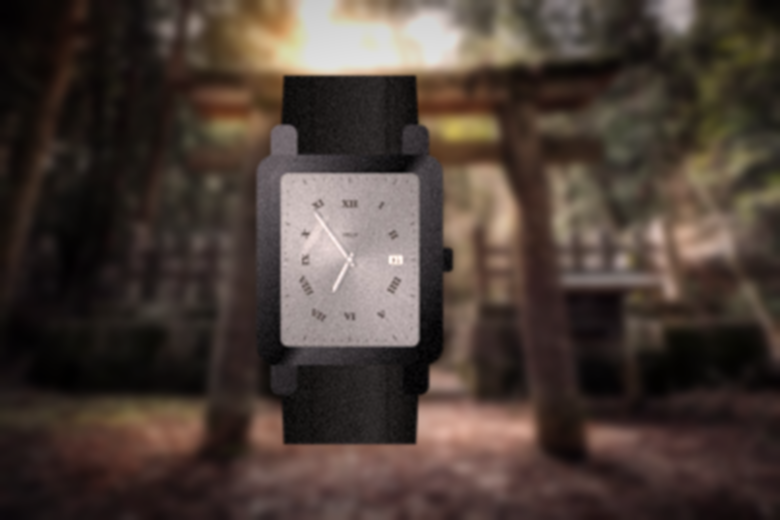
**6:54**
